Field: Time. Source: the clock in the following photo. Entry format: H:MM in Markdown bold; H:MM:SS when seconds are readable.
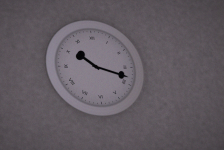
**10:18**
